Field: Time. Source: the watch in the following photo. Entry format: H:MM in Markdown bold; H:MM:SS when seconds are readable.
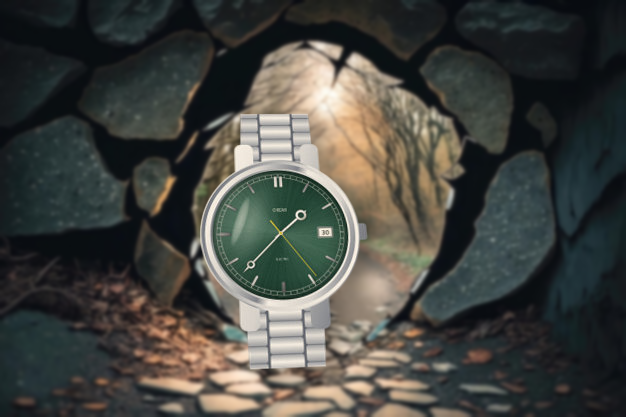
**1:37:24**
